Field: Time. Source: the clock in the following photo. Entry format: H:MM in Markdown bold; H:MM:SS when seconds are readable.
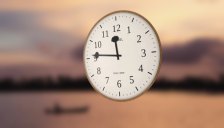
**11:46**
